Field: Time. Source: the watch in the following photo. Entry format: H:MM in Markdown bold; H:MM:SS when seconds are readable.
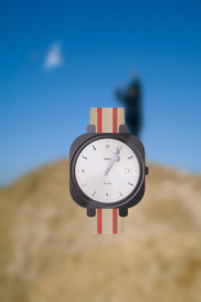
**1:04**
